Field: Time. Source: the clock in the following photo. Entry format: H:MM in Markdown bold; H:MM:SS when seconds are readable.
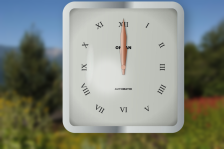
**12:00**
